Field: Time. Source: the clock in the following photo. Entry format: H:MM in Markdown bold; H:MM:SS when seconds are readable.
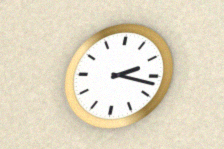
**2:17**
